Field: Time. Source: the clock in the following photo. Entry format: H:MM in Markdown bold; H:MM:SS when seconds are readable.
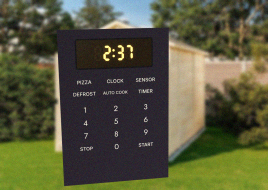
**2:37**
